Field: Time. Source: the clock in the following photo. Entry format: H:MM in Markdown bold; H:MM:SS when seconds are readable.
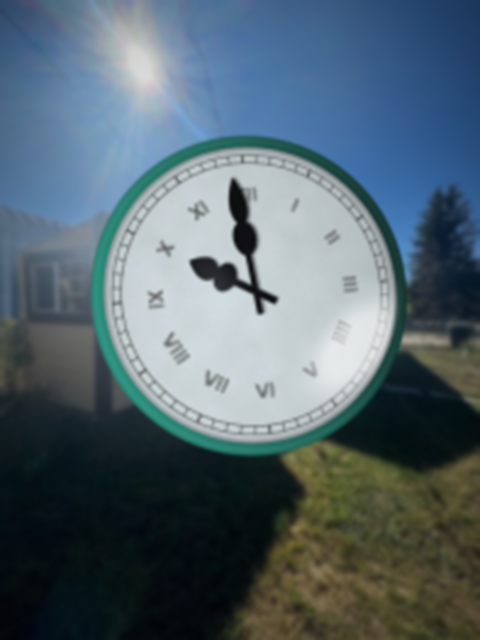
**9:59**
